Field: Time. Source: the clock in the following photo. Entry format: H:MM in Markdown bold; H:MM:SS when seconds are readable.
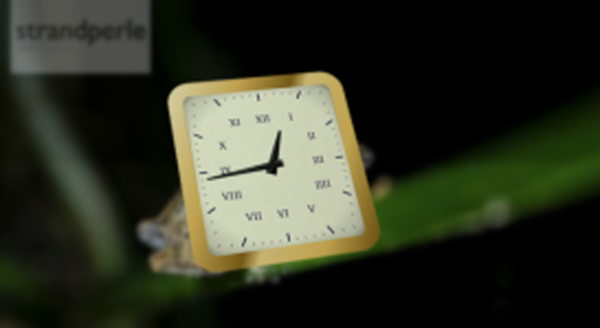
**12:44**
